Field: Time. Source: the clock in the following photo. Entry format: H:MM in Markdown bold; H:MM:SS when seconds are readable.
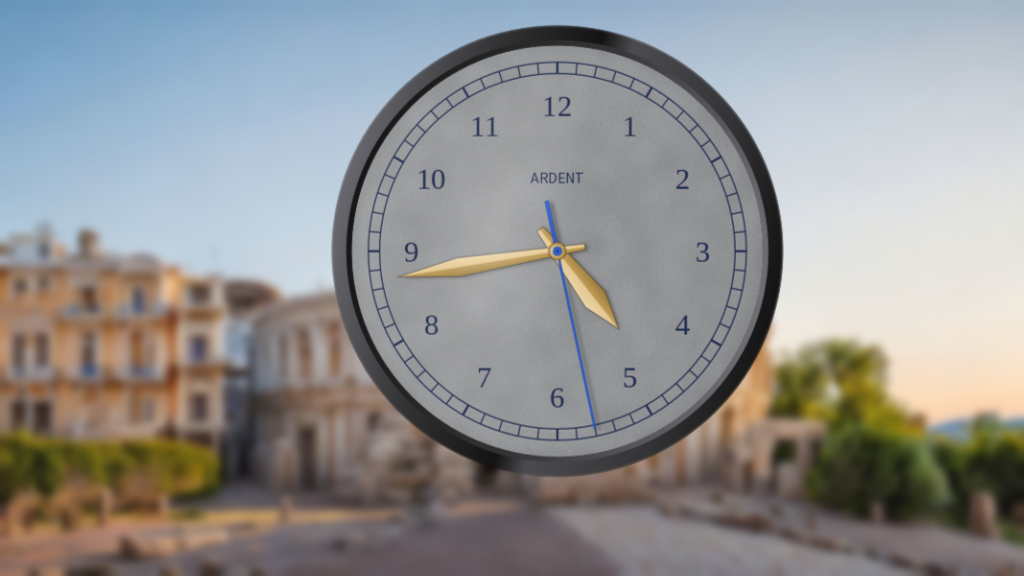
**4:43:28**
